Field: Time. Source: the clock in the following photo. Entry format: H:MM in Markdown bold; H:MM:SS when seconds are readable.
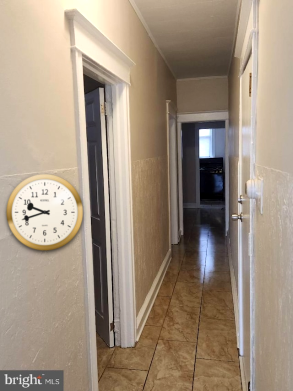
**9:42**
